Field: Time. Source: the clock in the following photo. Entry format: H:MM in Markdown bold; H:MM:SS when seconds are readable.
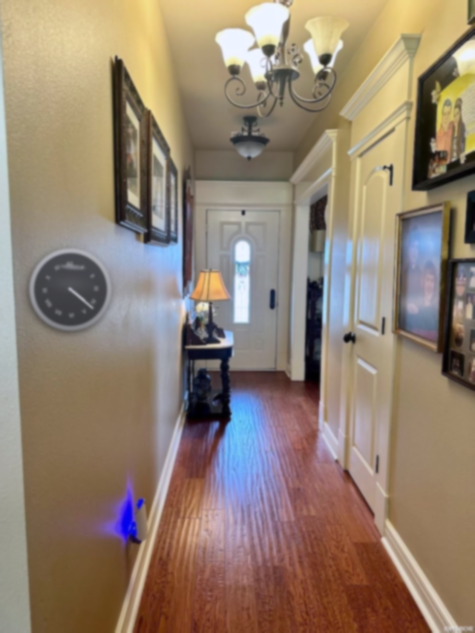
**4:22**
